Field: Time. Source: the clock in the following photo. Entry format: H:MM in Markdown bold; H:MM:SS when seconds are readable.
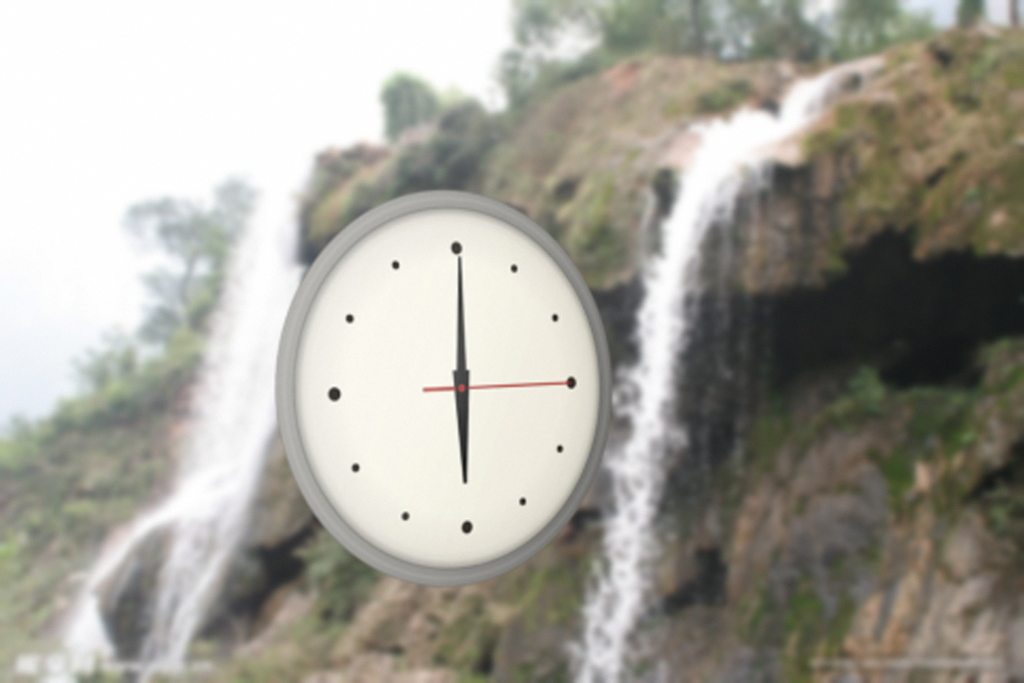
**6:00:15**
